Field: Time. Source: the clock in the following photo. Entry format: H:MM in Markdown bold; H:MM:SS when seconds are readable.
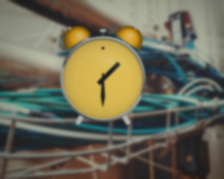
**1:30**
